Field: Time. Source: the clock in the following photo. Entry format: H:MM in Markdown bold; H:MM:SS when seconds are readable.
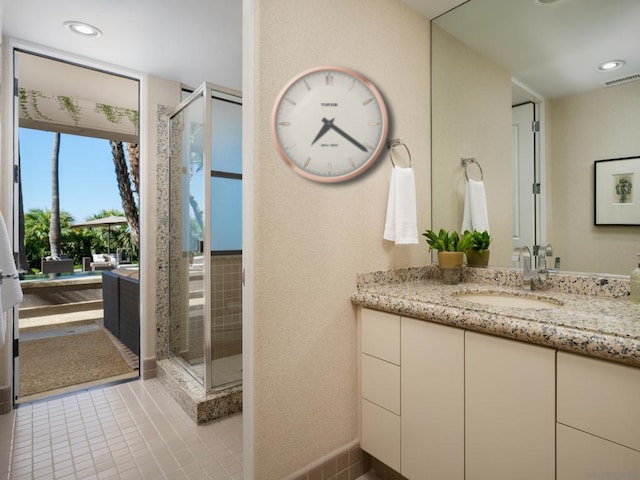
**7:21**
